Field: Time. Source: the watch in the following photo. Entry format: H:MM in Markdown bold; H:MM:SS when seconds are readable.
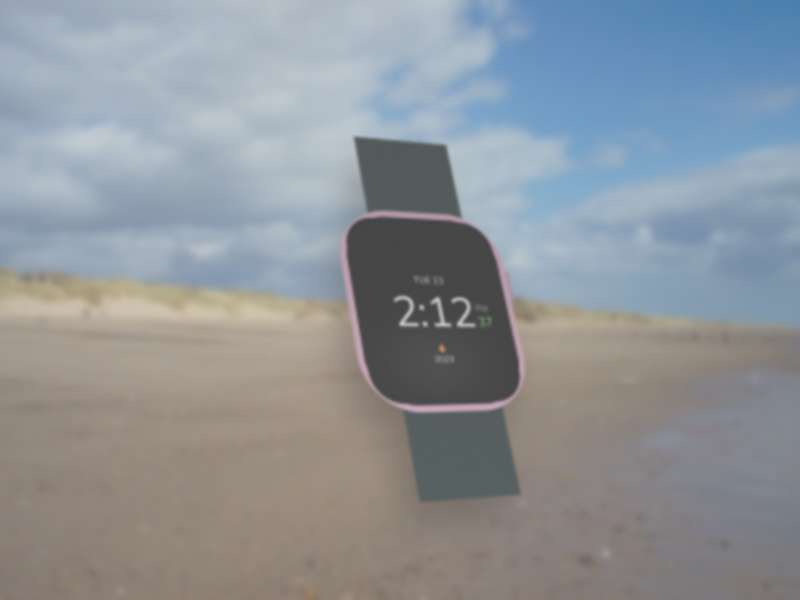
**2:12**
